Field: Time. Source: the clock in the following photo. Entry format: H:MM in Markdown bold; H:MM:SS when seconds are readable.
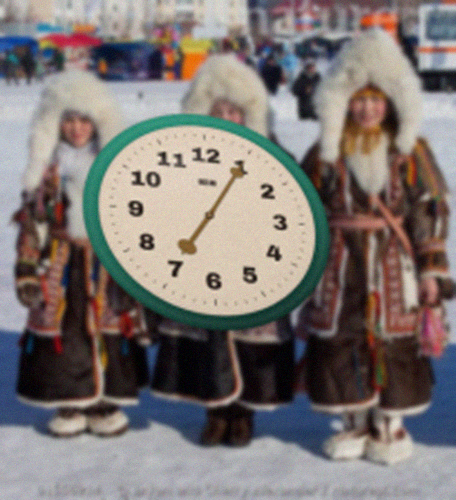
**7:05**
